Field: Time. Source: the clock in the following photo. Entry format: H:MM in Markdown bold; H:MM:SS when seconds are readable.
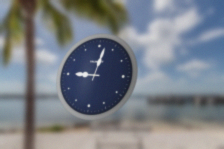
**9:02**
